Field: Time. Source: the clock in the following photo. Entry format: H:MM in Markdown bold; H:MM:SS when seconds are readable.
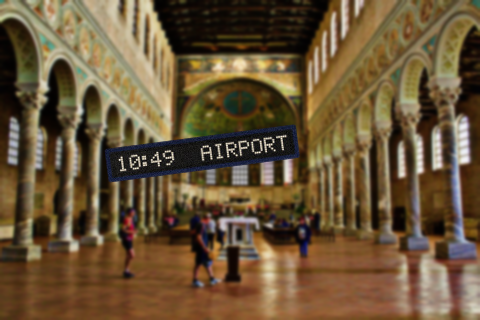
**10:49**
